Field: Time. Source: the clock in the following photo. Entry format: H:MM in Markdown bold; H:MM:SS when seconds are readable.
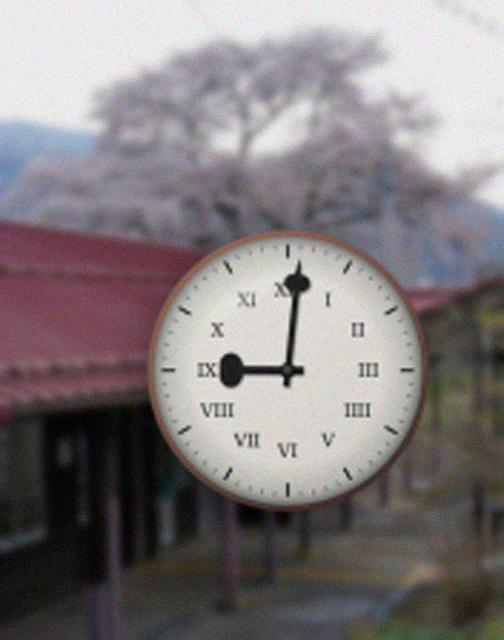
**9:01**
